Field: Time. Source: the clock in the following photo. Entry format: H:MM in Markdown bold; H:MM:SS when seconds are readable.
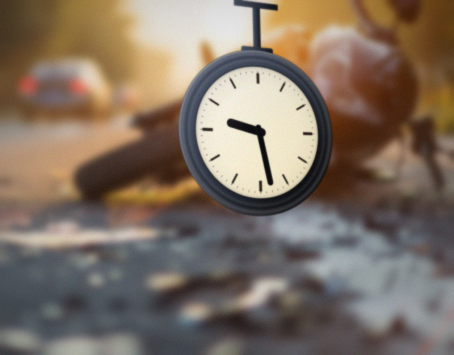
**9:28**
